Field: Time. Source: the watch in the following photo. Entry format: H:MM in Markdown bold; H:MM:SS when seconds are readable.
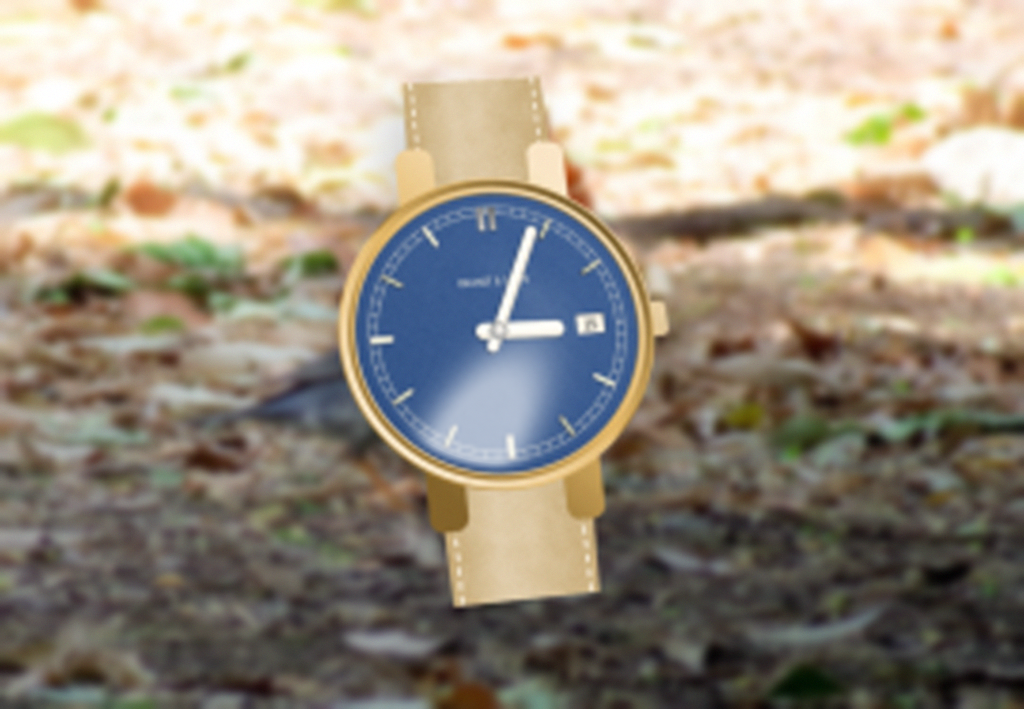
**3:04**
